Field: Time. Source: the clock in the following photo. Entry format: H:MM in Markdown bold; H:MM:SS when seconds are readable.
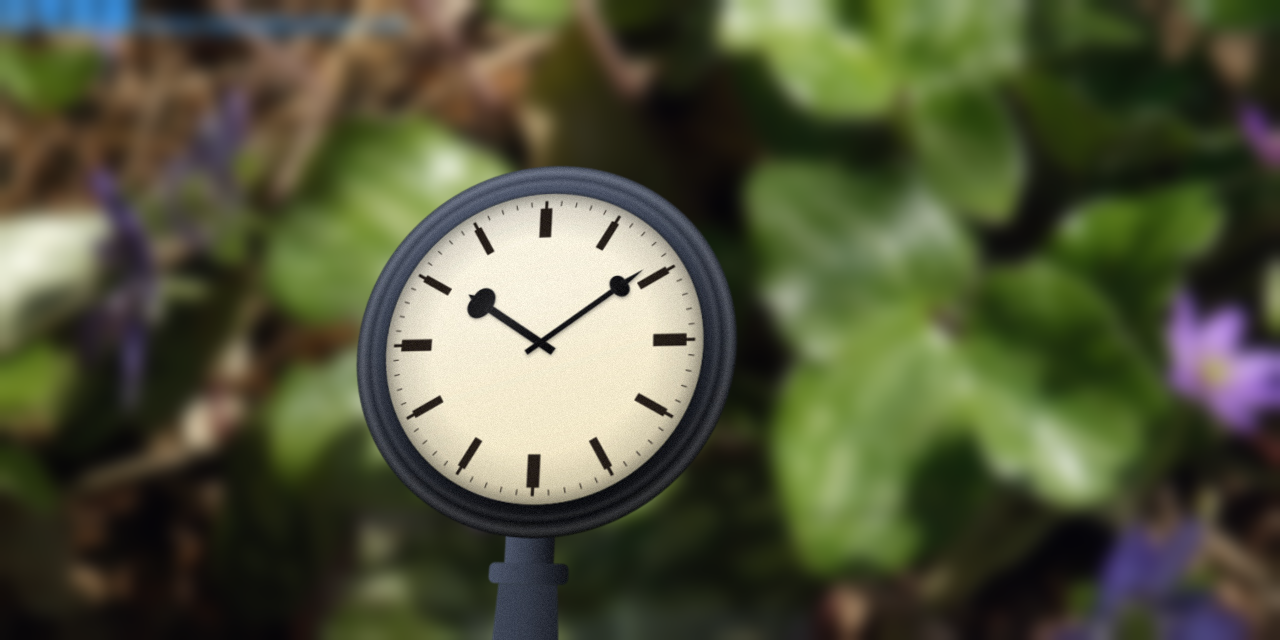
**10:09**
